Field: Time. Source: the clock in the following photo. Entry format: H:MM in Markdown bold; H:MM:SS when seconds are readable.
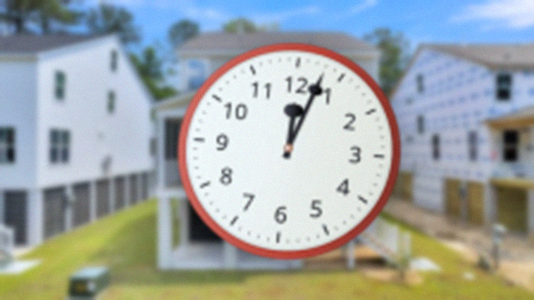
**12:03**
